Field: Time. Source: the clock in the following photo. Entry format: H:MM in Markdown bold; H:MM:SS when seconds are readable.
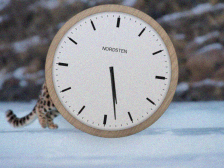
**5:28**
